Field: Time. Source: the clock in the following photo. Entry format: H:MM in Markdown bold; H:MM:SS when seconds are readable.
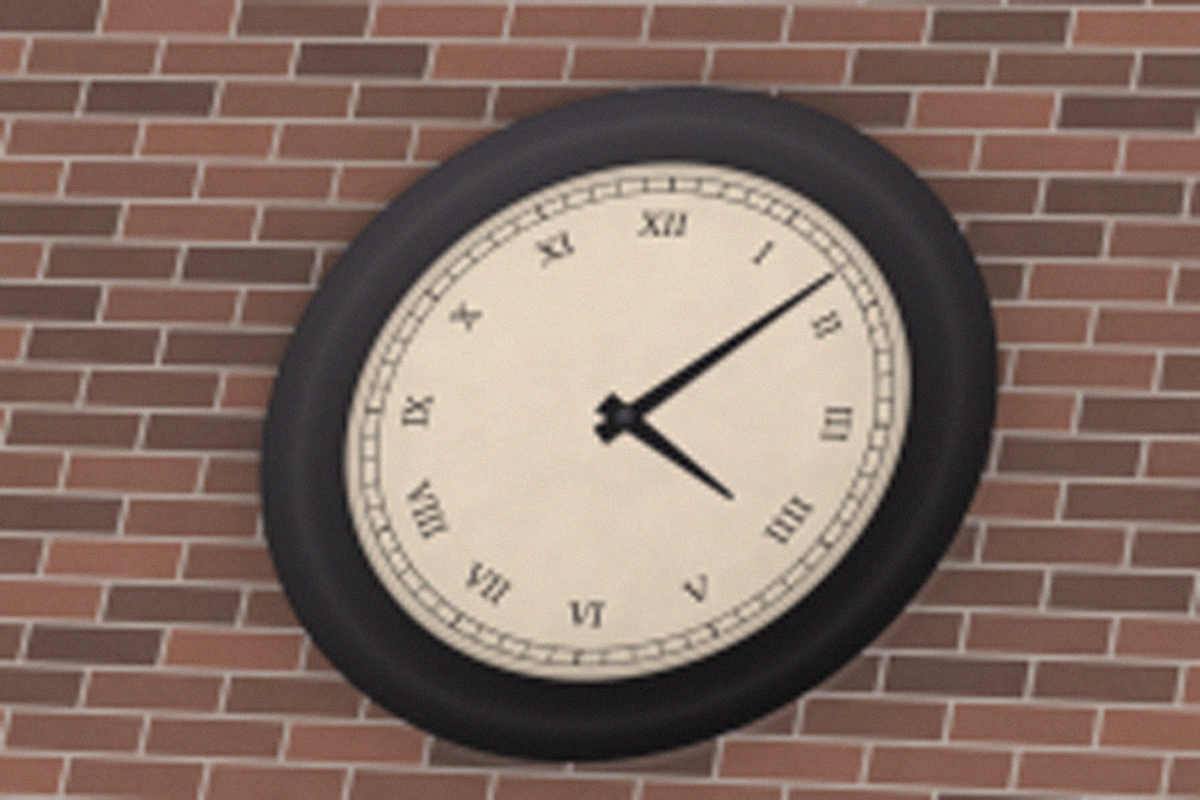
**4:08**
